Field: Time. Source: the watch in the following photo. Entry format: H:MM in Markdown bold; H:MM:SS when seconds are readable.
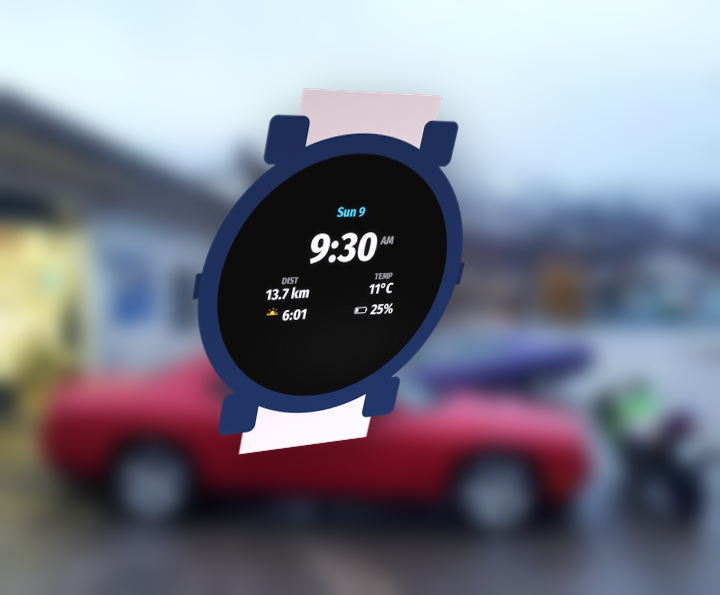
**9:30**
